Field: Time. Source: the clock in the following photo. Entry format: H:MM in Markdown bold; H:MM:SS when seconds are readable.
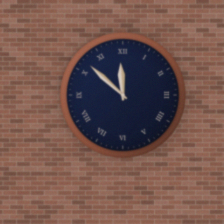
**11:52**
